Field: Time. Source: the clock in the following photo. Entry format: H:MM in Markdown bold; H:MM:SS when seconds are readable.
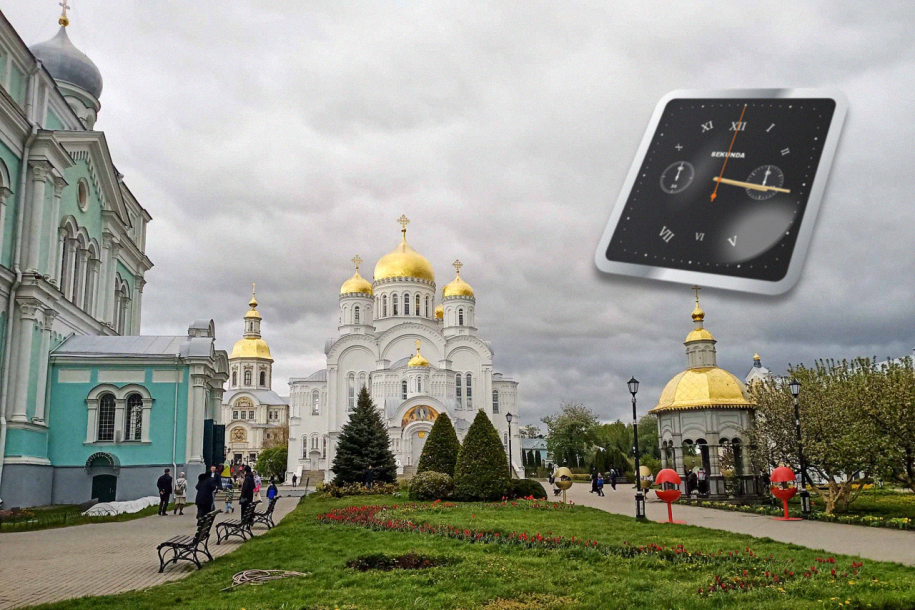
**3:16**
